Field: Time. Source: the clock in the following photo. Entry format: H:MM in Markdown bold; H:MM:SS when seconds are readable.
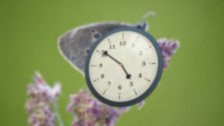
**4:51**
